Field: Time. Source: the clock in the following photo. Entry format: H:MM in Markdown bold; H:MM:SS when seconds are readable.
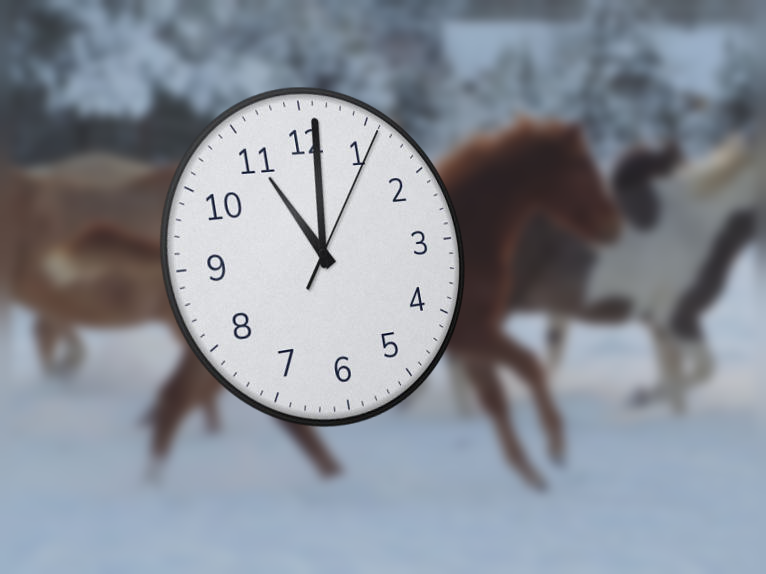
**11:01:06**
